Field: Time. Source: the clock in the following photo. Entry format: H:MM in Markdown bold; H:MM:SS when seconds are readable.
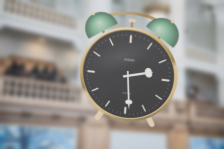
**2:29**
